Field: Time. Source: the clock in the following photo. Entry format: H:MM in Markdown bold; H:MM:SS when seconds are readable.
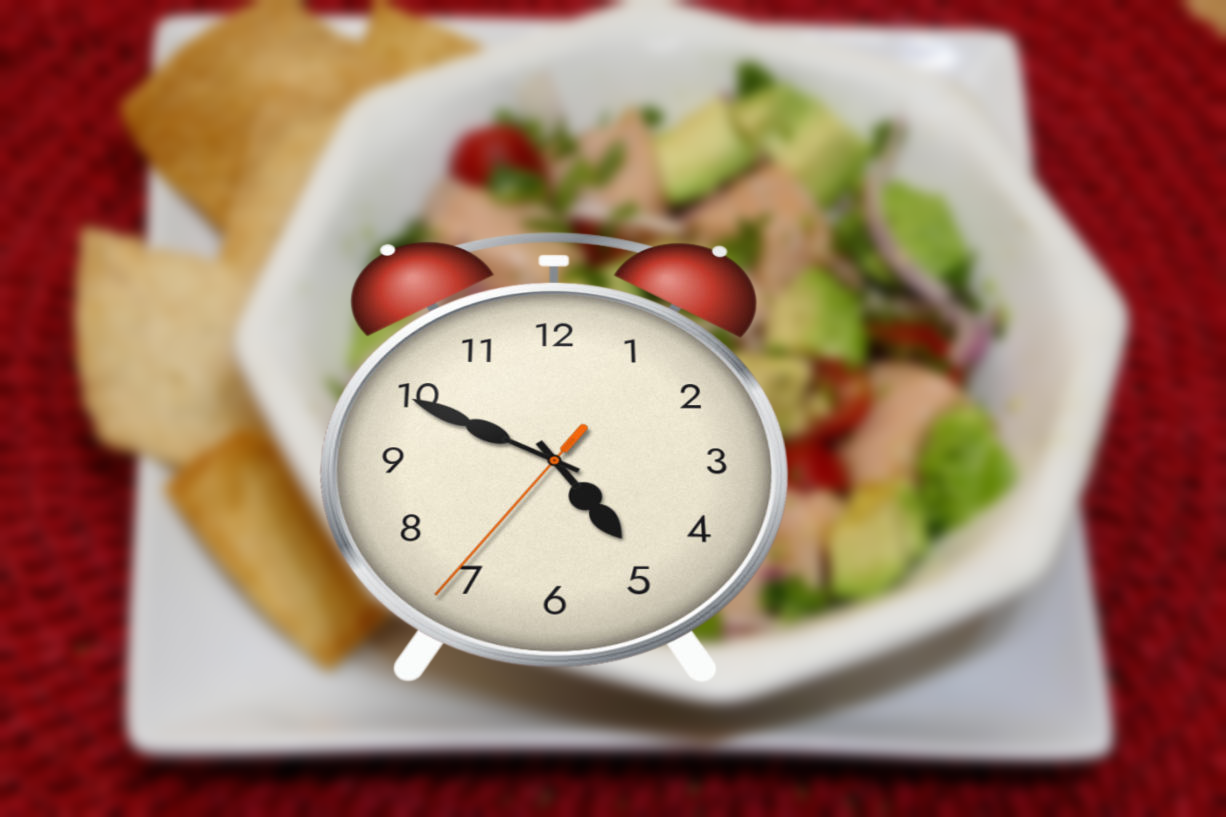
**4:49:36**
